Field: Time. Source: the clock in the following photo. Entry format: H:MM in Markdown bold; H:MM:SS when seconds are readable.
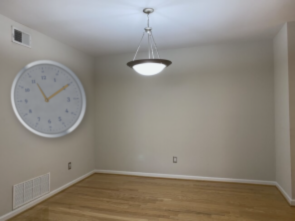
**11:10**
